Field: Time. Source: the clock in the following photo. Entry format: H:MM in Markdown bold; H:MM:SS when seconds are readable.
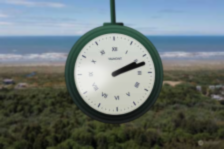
**2:12**
